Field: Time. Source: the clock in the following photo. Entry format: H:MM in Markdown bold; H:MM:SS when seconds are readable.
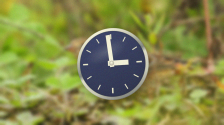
**2:59**
